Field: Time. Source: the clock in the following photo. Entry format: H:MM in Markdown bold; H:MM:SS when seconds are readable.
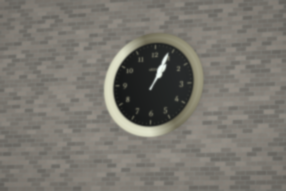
**1:04**
